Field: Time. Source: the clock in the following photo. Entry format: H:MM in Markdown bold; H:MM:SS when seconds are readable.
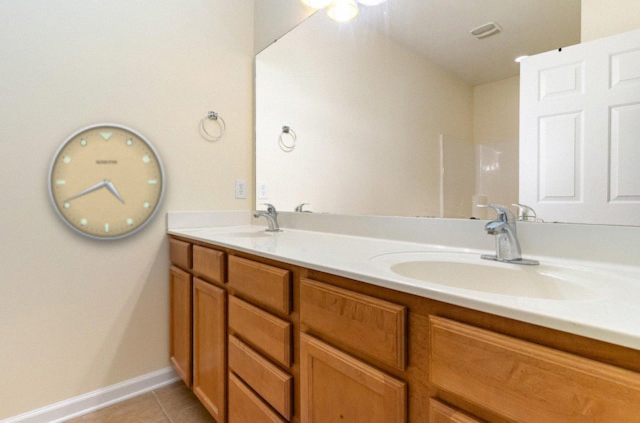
**4:41**
